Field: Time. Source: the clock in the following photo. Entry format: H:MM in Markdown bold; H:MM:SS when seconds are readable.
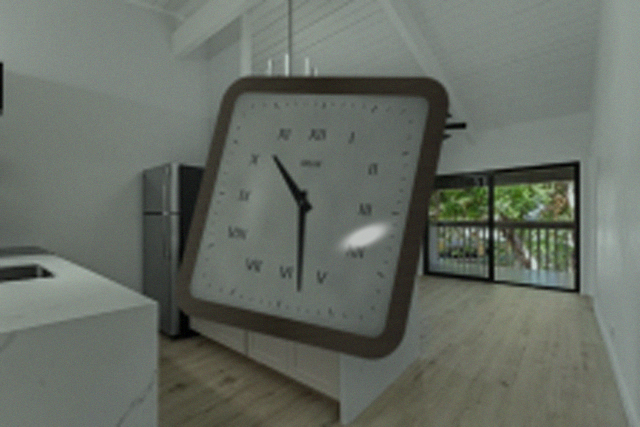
**10:28**
